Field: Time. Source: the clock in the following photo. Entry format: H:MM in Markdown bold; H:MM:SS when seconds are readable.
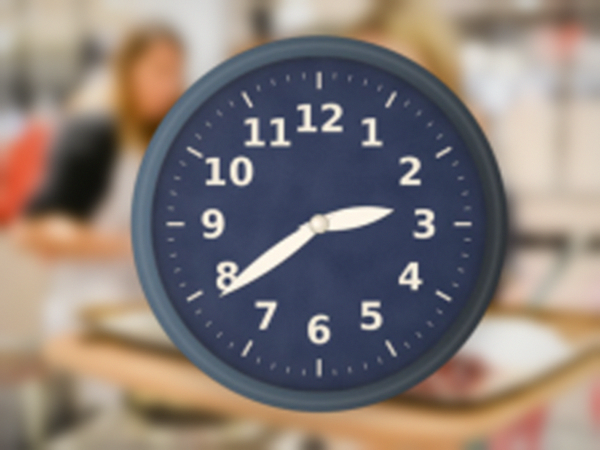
**2:39**
